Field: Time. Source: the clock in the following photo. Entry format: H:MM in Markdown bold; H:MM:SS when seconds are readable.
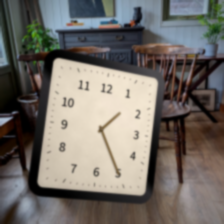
**1:25**
